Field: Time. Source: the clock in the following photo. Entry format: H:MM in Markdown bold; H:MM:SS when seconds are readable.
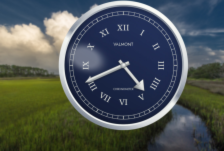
**4:41**
